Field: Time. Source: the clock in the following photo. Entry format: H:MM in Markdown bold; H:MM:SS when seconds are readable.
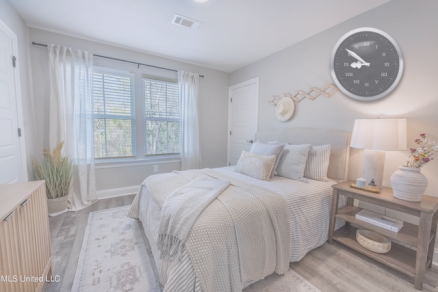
**8:51**
